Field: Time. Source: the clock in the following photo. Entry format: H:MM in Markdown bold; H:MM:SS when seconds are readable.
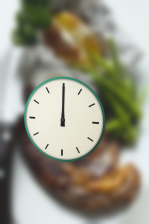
**12:00**
